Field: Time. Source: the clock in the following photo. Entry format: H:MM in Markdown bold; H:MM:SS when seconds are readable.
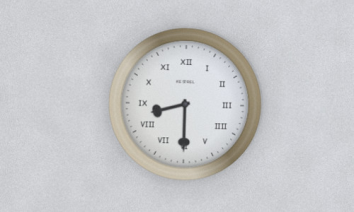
**8:30**
